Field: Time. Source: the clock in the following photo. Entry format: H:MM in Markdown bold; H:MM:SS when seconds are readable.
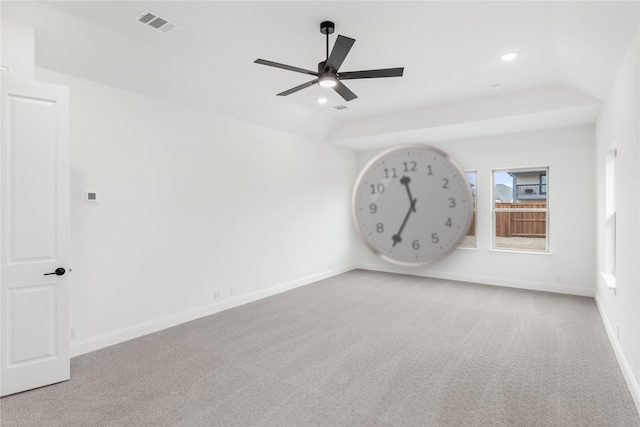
**11:35**
